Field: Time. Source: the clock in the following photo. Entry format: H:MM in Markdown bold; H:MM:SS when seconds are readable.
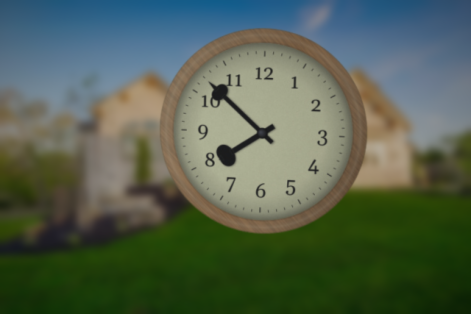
**7:52**
